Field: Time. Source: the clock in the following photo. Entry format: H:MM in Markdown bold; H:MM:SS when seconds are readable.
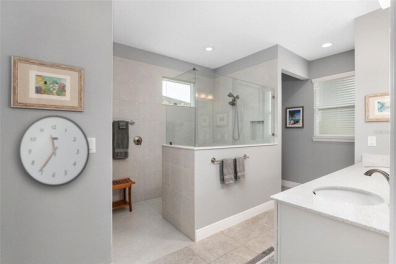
**11:36**
